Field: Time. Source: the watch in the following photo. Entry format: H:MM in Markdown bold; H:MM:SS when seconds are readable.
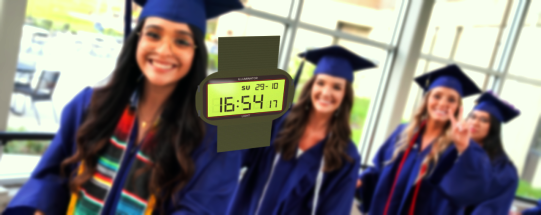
**16:54:17**
